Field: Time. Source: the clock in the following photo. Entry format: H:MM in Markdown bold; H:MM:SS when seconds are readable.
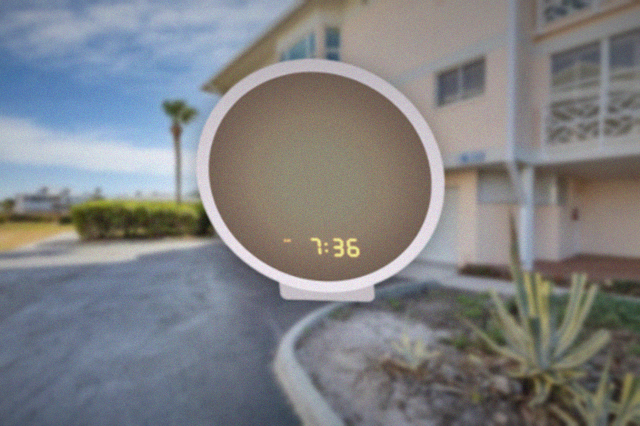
**7:36**
